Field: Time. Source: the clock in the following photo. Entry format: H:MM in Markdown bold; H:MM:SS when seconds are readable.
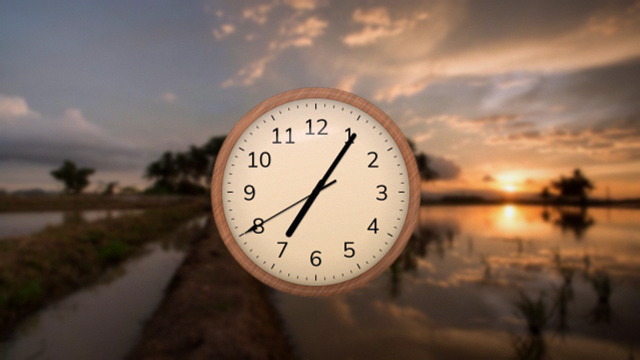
**7:05:40**
